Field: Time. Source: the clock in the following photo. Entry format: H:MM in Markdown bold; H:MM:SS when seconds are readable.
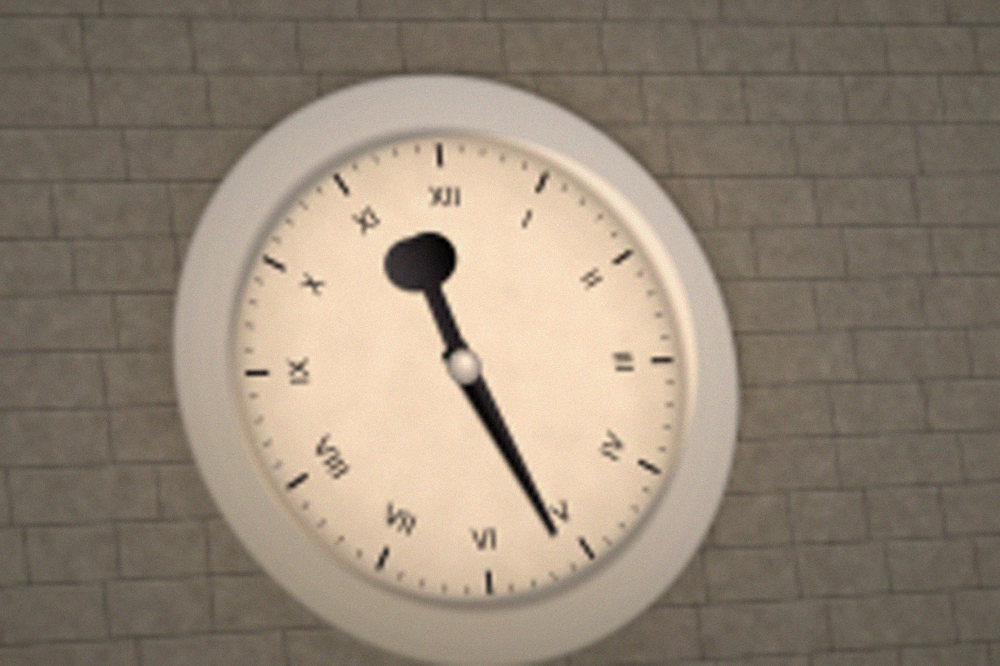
**11:26**
